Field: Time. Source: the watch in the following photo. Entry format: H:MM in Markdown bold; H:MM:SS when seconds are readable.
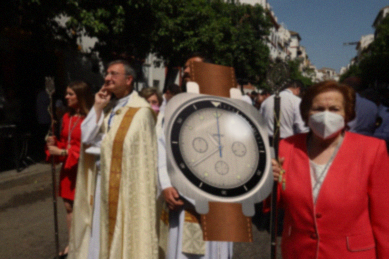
**10:39**
